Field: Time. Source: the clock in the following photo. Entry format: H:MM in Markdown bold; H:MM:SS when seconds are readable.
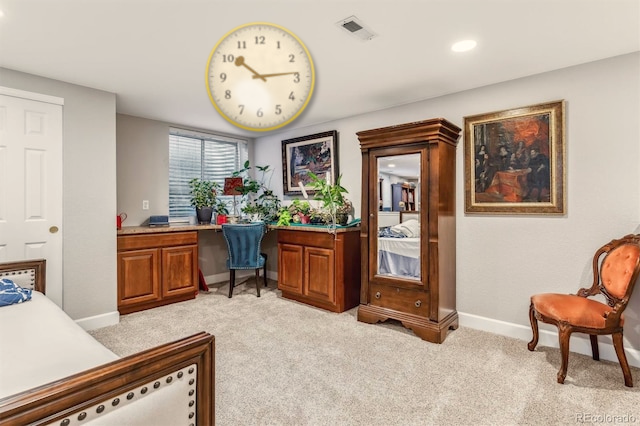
**10:14**
